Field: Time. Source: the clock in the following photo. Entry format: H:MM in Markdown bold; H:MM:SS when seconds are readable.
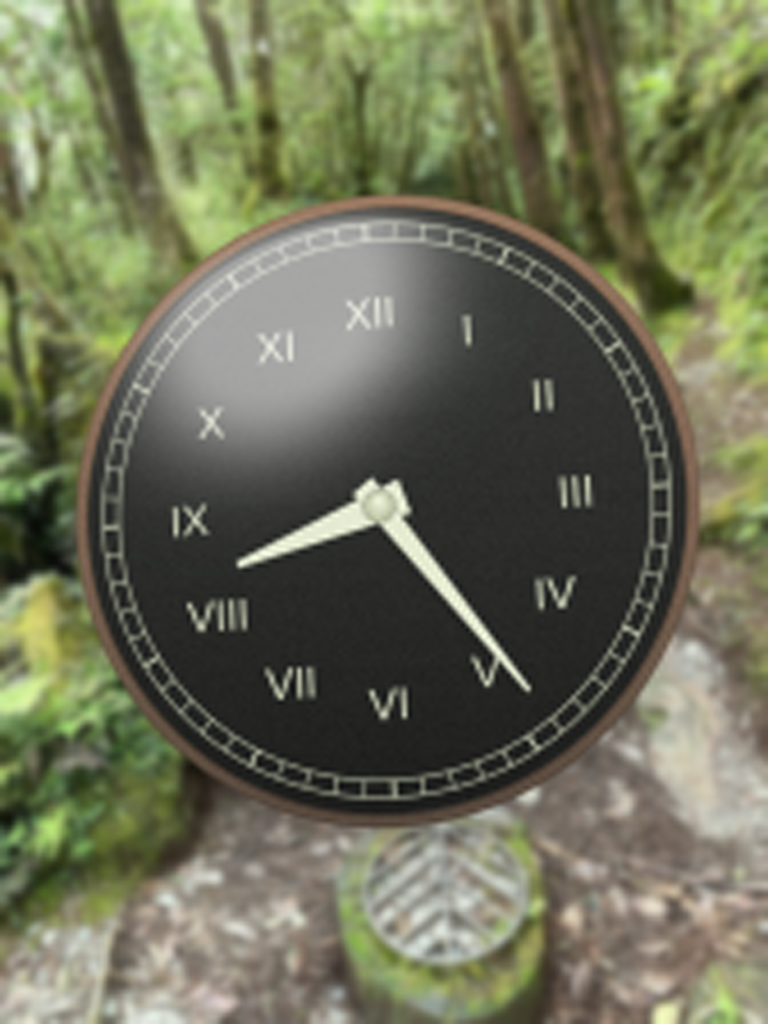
**8:24**
